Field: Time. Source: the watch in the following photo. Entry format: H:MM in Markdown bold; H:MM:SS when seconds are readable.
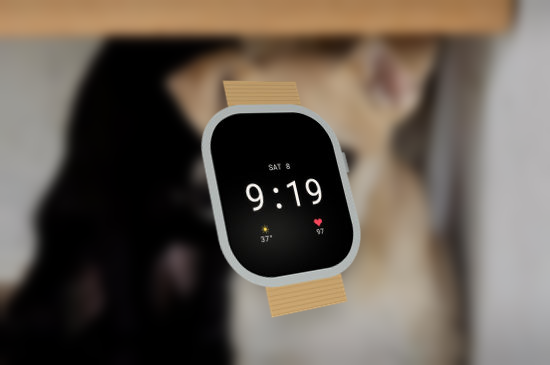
**9:19**
